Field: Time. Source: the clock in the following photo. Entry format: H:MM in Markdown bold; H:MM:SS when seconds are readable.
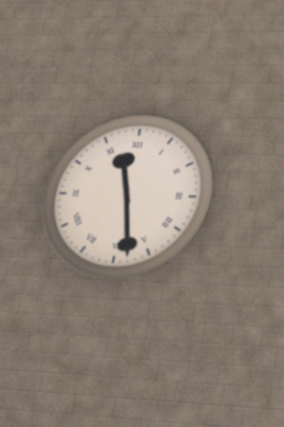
**11:28**
